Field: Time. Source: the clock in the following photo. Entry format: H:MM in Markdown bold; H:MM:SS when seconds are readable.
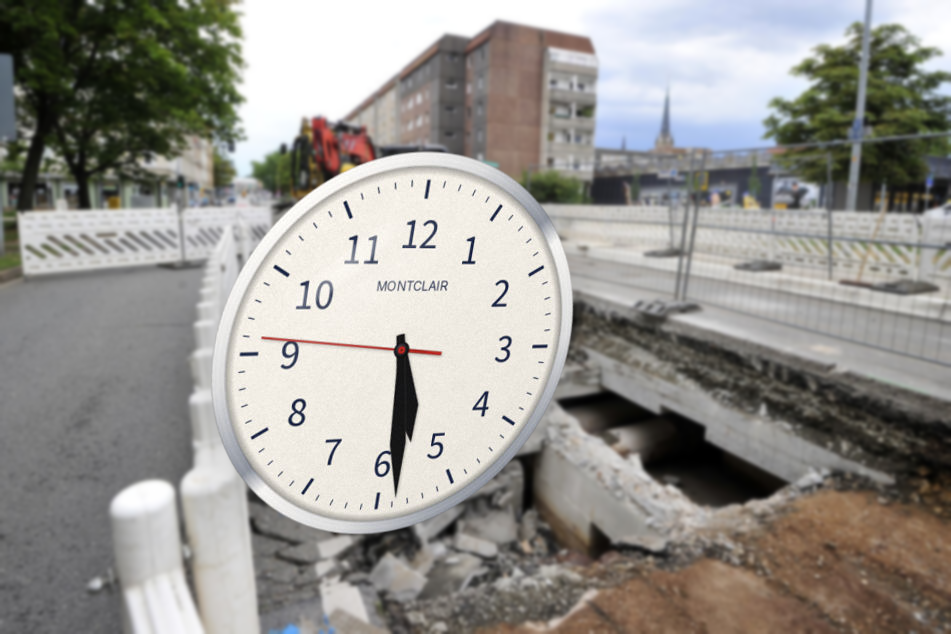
**5:28:46**
